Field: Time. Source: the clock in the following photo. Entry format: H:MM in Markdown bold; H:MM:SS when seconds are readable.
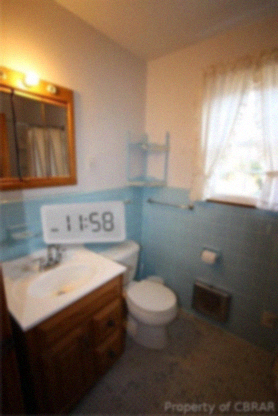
**11:58**
